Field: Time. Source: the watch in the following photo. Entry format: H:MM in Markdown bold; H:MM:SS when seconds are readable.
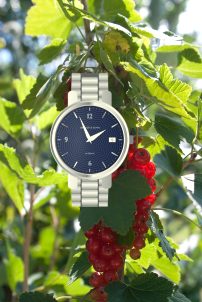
**1:56**
